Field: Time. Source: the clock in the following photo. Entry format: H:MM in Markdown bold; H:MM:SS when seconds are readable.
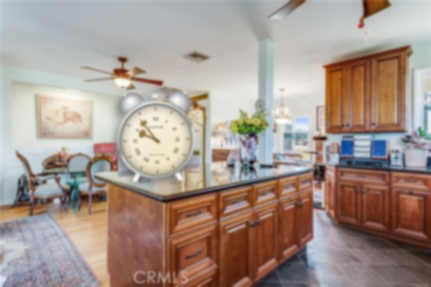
**9:54**
